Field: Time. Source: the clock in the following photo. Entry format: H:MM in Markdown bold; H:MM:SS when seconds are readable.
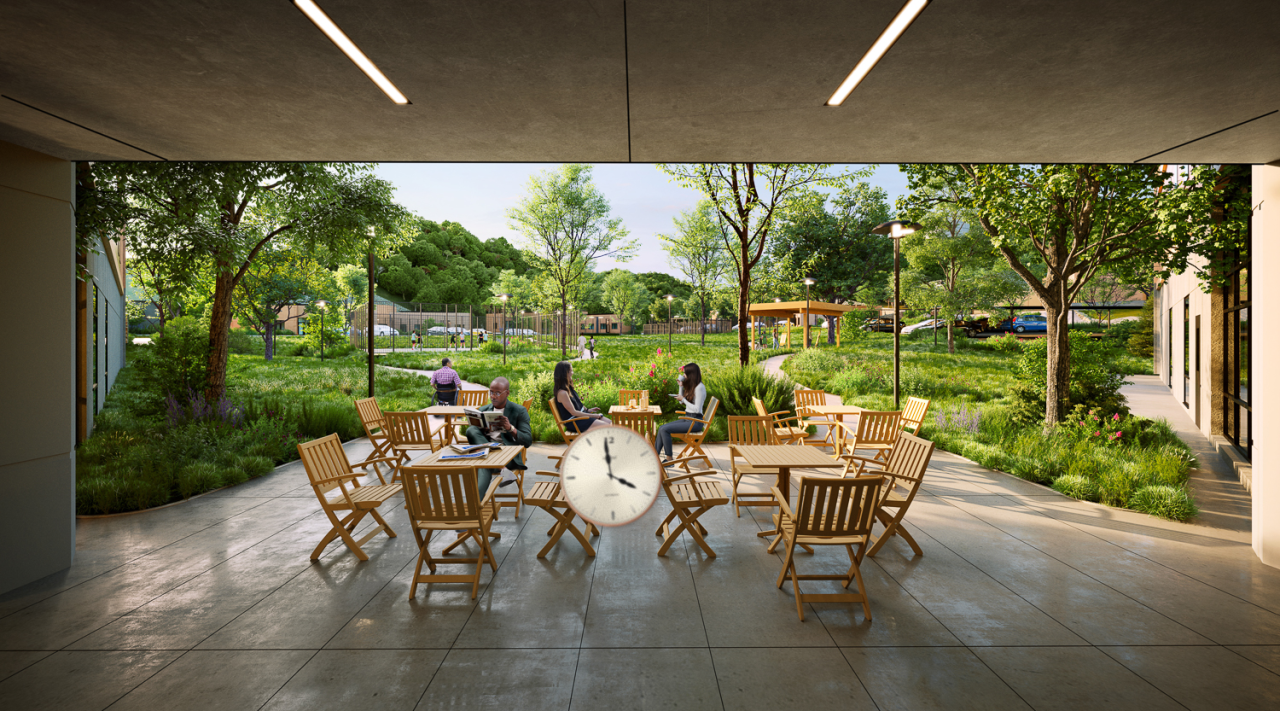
**3:59**
